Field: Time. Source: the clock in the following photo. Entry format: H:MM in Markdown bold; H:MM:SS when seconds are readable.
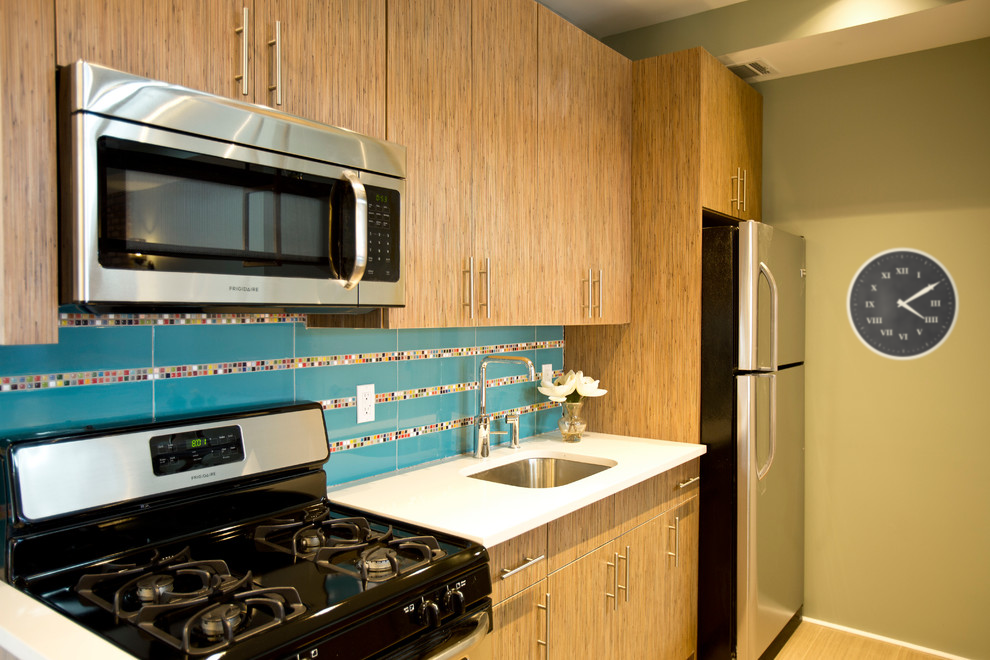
**4:10**
